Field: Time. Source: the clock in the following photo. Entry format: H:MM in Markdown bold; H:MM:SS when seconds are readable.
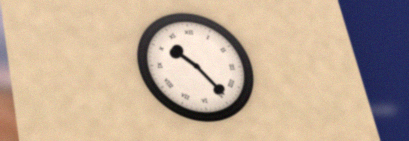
**10:24**
